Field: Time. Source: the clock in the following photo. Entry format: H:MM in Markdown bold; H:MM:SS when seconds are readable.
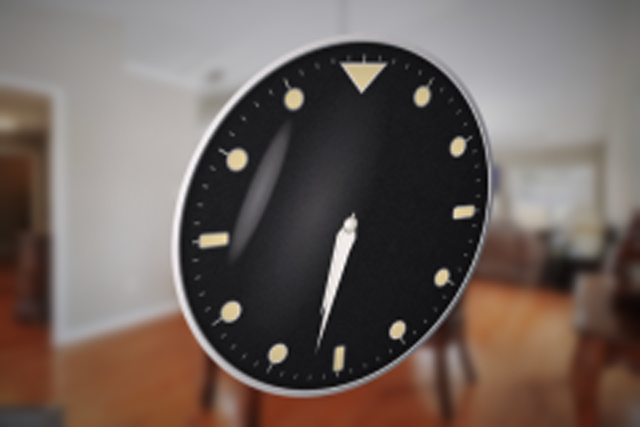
**6:32**
